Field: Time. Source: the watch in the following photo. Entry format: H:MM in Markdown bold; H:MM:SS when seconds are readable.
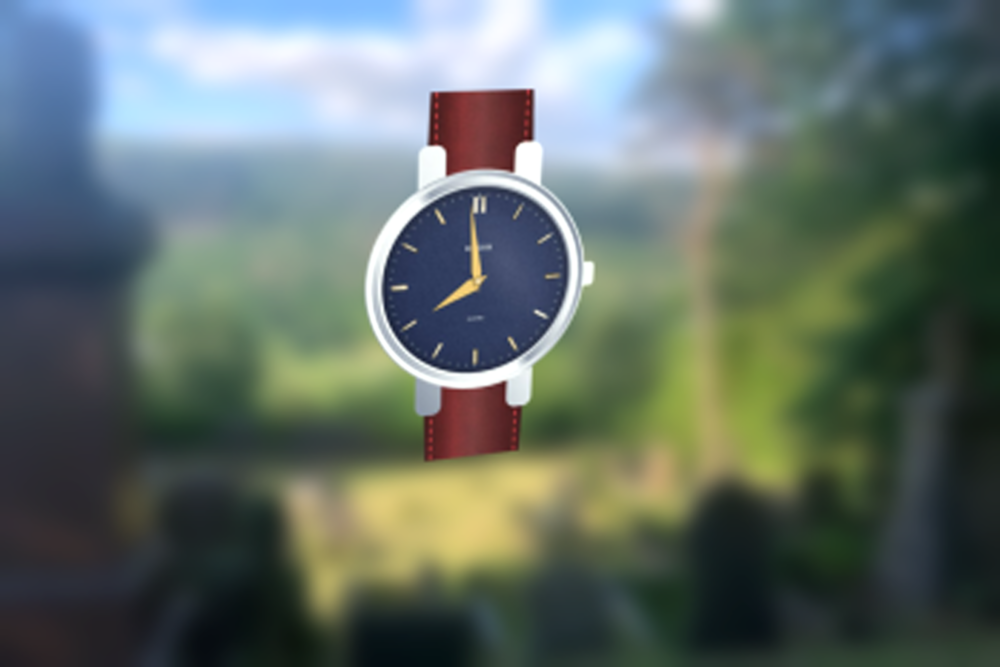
**7:59**
